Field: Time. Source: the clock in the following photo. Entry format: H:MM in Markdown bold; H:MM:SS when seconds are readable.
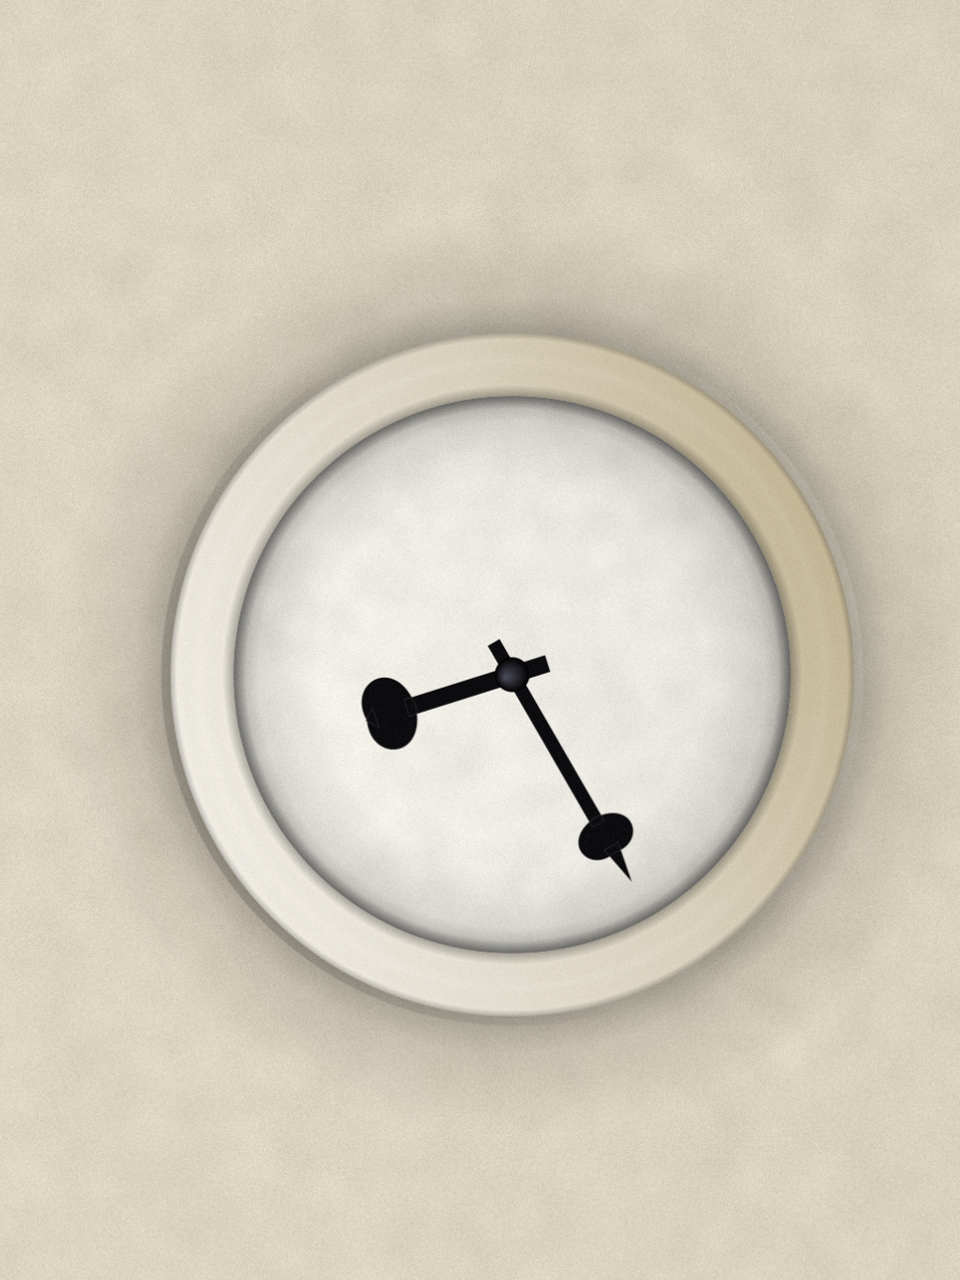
**8:25**
